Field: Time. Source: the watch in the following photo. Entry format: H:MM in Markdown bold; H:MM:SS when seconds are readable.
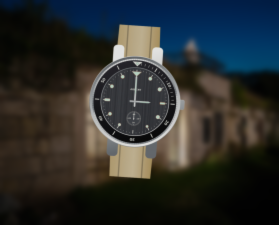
**3:00**
